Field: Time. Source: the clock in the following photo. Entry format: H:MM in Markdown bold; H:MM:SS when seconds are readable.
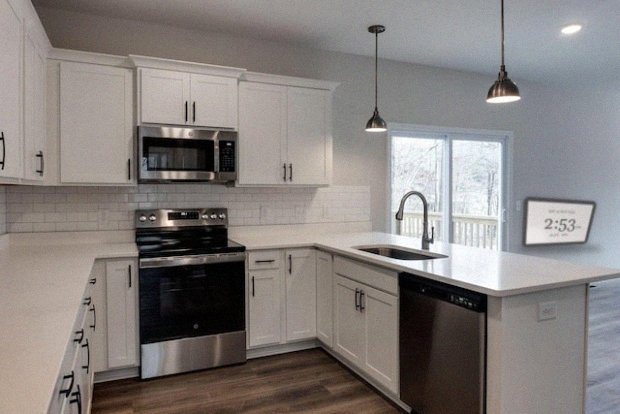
**2:53**
